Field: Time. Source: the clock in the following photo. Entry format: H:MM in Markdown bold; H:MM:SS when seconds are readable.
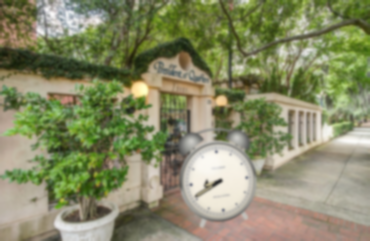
**8:41**
